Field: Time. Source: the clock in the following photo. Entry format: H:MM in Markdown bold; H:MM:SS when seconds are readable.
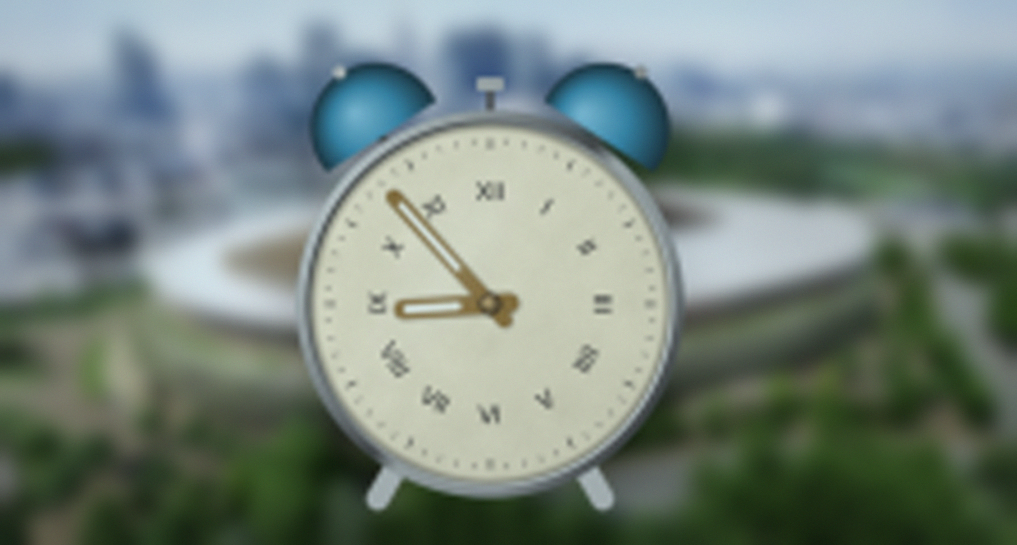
**8:53**
